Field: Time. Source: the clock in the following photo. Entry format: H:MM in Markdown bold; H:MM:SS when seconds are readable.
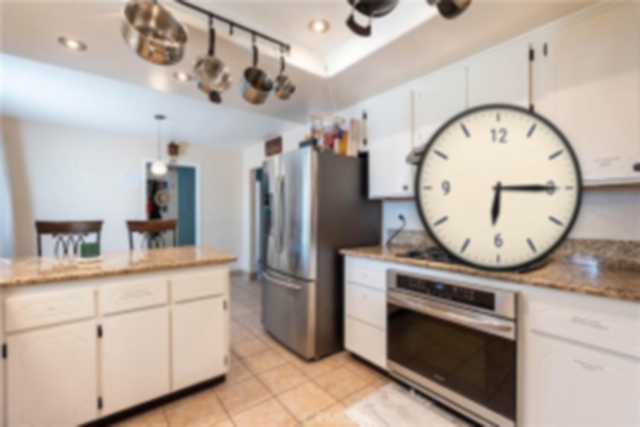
**6:15**
